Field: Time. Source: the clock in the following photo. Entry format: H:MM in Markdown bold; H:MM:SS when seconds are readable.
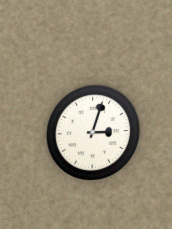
**3:03**
